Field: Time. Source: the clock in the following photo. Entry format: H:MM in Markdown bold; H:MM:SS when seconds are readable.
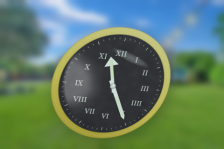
**11:25**
